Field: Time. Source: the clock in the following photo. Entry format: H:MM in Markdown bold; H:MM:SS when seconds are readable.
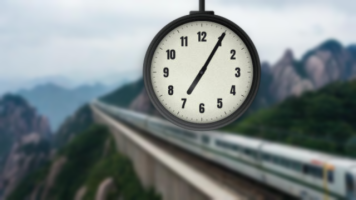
**7:05**
